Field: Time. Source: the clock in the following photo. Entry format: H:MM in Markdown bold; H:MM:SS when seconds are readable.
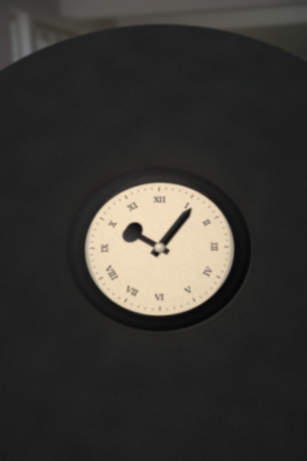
**10:06**
